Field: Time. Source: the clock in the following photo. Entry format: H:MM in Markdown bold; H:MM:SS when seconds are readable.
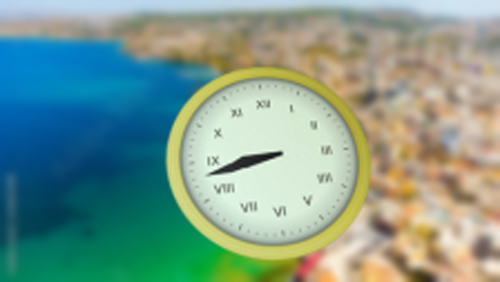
**8:43**
